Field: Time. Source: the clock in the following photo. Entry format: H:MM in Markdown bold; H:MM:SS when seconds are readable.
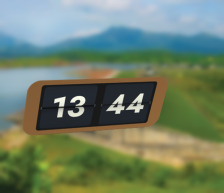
**13:44**
